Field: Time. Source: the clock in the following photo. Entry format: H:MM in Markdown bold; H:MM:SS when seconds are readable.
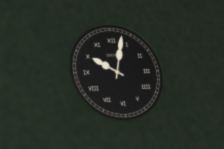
**10:03**
